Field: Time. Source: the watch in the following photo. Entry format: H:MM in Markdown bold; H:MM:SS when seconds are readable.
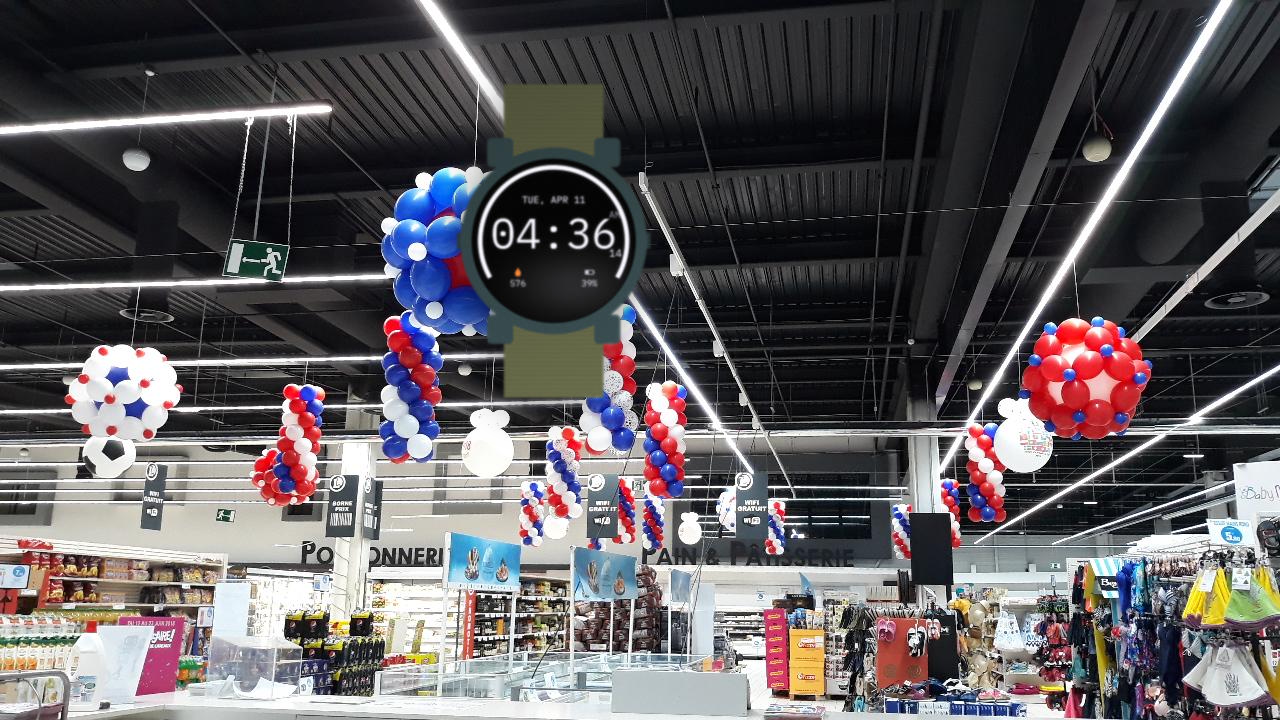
**4:36:14**
